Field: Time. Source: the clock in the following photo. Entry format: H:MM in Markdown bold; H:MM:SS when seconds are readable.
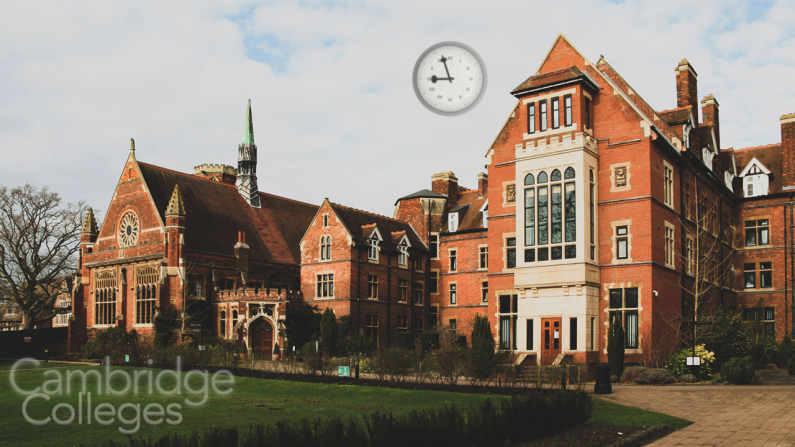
**8:57**
